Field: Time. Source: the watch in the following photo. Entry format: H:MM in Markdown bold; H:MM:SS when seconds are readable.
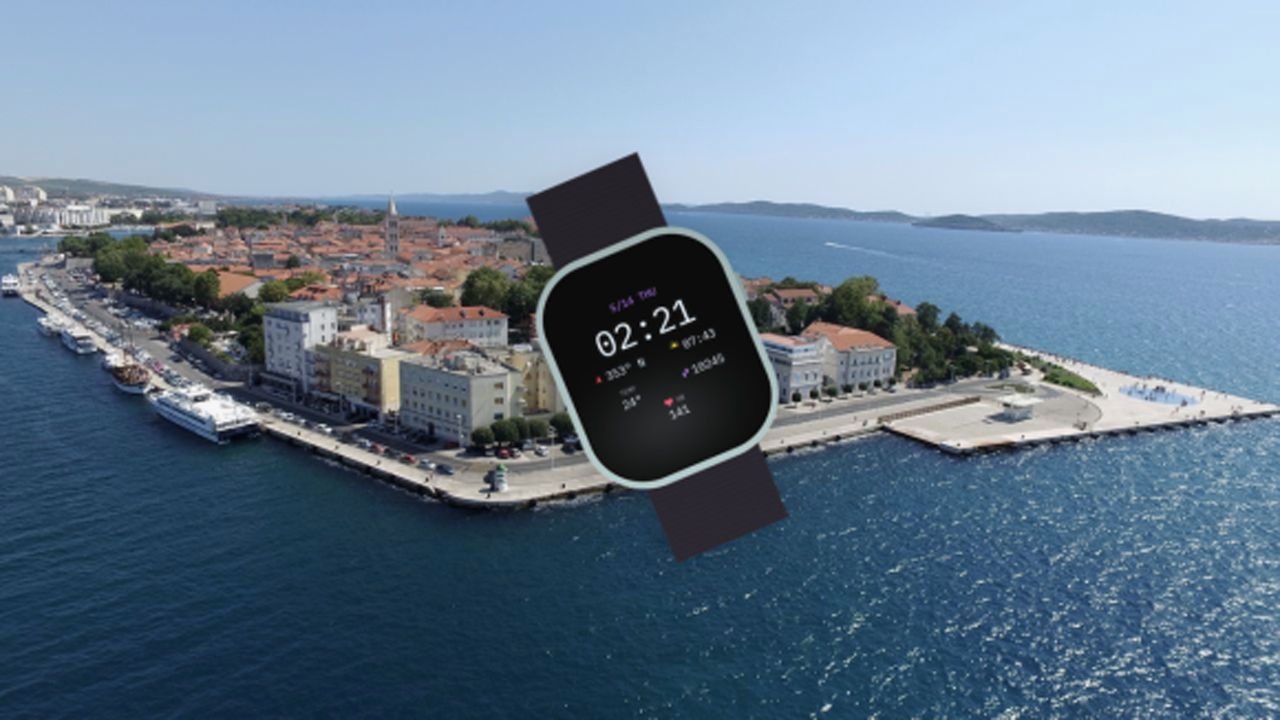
**2:21**
